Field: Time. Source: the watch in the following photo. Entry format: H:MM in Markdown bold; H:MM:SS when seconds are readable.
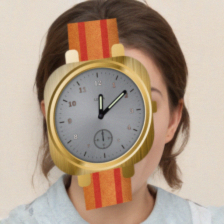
**12:09**
